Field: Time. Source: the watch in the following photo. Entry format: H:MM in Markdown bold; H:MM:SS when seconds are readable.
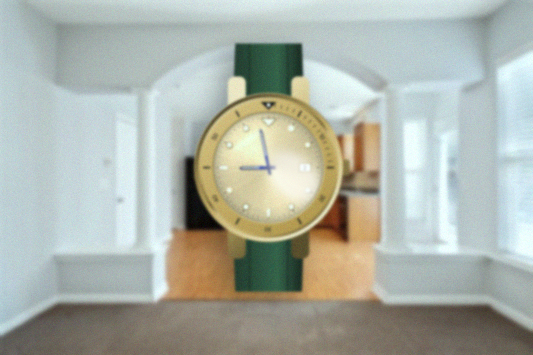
**8:58**
